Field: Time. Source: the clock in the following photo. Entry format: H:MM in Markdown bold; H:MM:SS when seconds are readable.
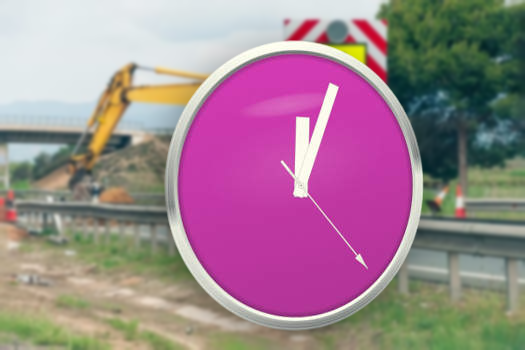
**12:03:23**
